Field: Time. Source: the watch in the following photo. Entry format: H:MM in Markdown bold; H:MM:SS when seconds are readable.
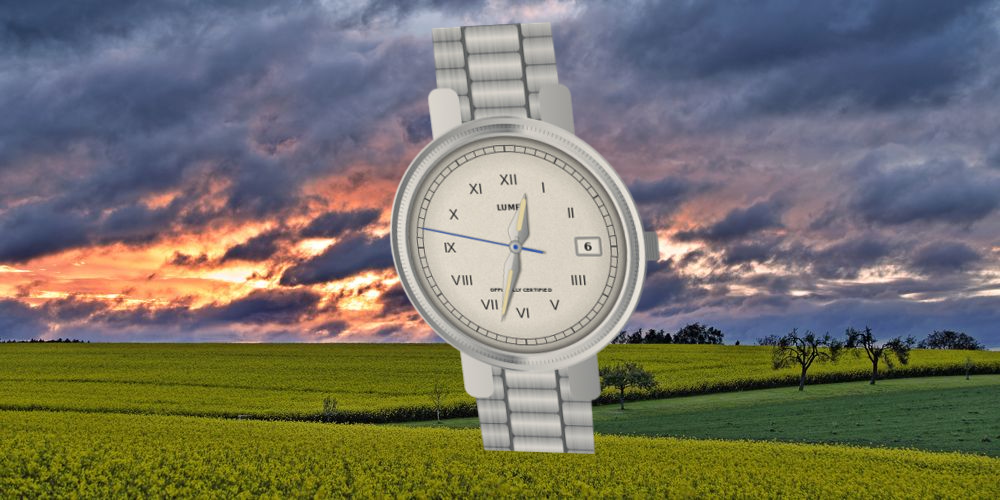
**12:32:47**
